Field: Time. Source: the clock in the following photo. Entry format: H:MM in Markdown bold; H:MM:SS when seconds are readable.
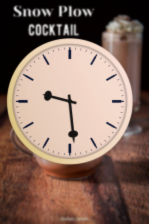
**9:29**
